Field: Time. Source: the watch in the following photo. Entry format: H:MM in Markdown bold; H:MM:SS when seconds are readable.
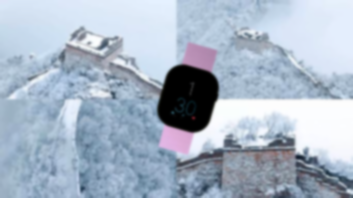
**1:30**
